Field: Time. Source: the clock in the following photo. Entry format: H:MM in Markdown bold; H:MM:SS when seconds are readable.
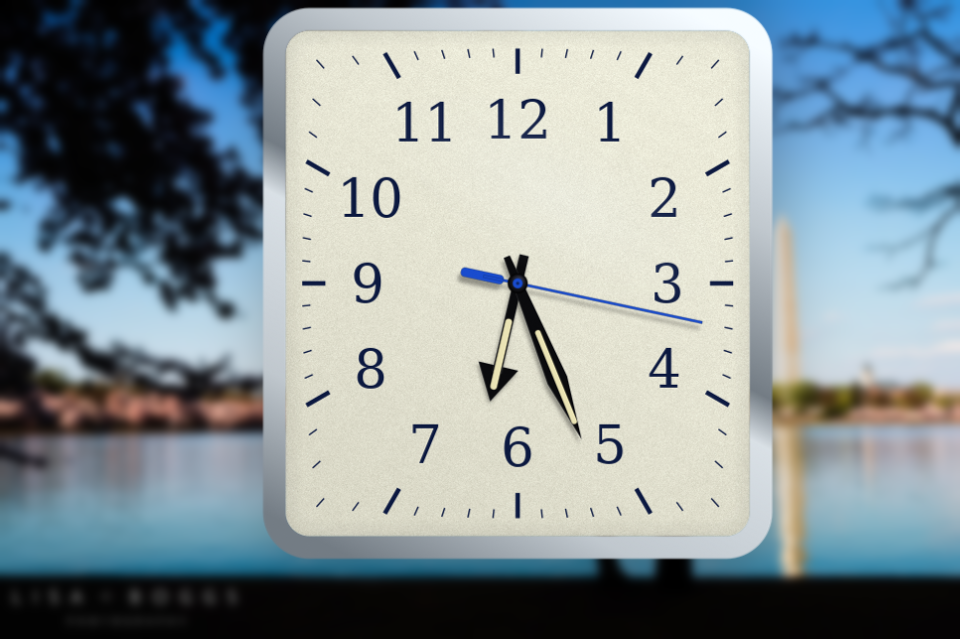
**6:26:17**
